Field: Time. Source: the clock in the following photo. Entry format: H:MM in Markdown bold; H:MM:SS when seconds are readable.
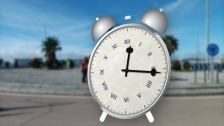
**12:16**
